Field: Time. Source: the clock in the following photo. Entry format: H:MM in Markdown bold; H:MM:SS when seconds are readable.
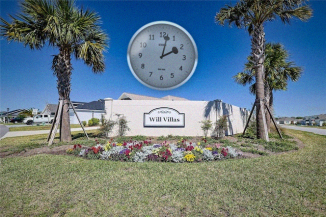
**2:02**
